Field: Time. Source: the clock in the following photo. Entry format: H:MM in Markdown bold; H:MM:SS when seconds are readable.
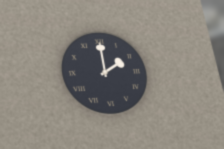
**2:00**
